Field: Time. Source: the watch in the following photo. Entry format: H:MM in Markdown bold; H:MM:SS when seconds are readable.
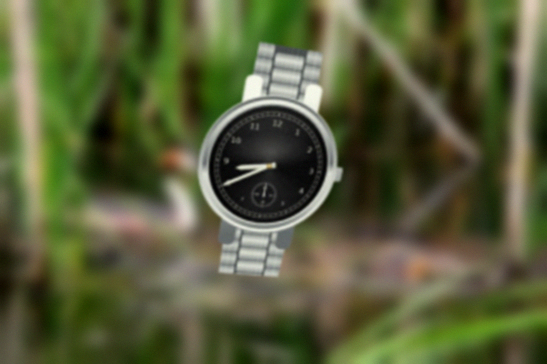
**8:40**
